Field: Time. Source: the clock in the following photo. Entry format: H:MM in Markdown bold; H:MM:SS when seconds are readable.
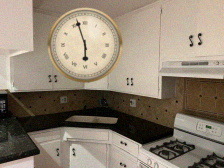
**5:57**
